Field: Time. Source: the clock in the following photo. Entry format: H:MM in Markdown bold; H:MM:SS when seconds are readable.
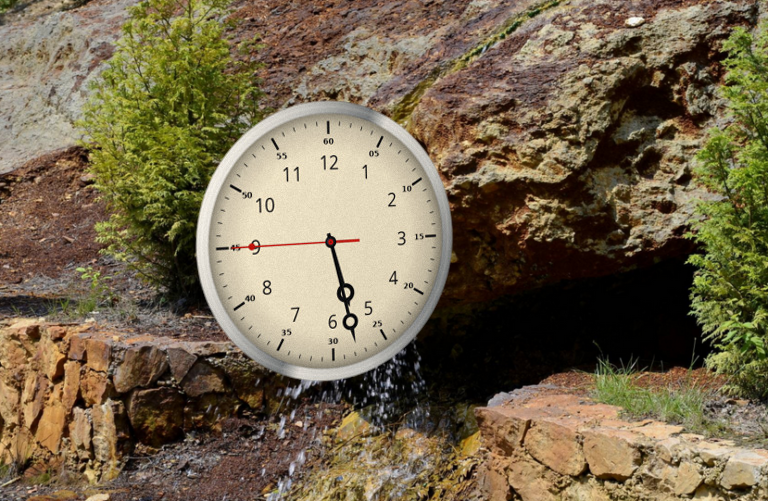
**5:27:45**
